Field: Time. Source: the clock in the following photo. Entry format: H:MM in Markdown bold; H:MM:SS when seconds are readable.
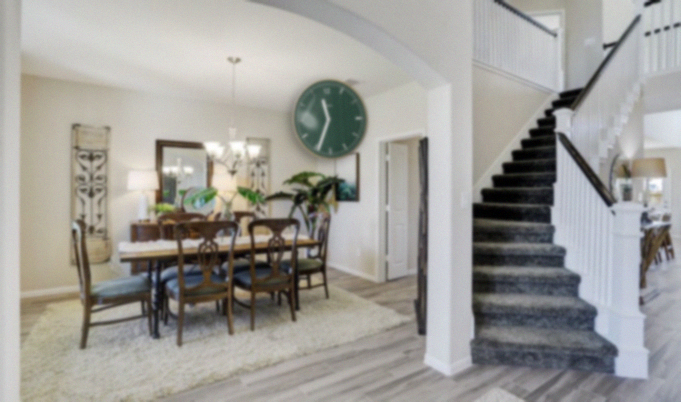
**11:34**
